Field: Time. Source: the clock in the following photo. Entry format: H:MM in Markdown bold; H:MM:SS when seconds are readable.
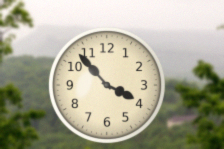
**3:53**
